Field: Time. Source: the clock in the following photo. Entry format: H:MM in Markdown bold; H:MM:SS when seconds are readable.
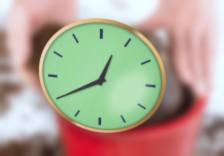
**12:40**
